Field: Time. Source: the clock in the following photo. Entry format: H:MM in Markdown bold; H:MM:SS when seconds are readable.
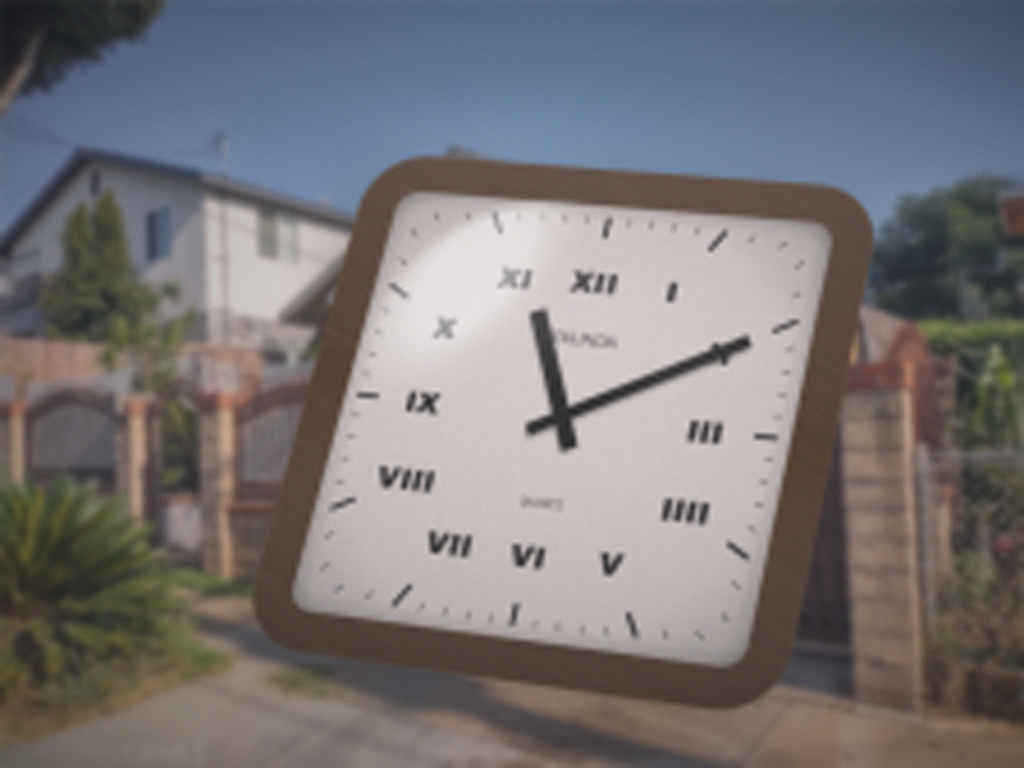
**11:10**
